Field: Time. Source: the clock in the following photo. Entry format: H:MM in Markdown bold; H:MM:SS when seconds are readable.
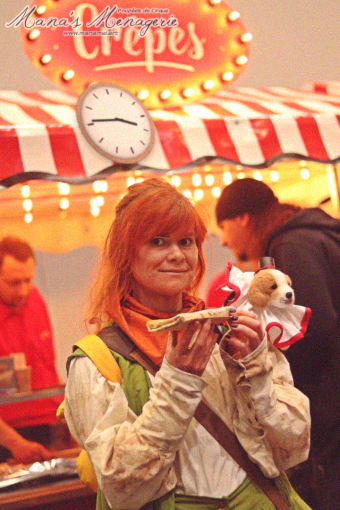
**3:46**
